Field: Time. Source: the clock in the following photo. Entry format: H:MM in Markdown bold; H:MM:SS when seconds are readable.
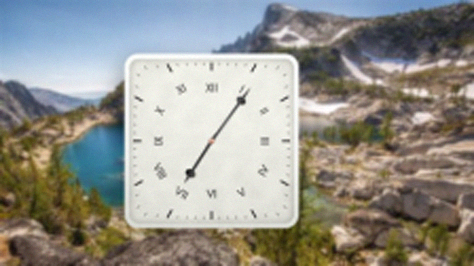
**7:06**
